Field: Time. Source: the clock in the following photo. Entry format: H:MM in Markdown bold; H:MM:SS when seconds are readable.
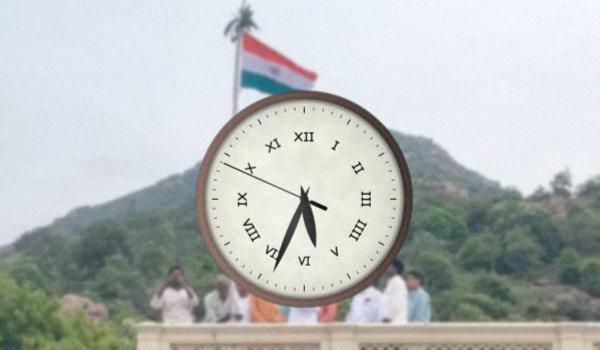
**5:33:49**
